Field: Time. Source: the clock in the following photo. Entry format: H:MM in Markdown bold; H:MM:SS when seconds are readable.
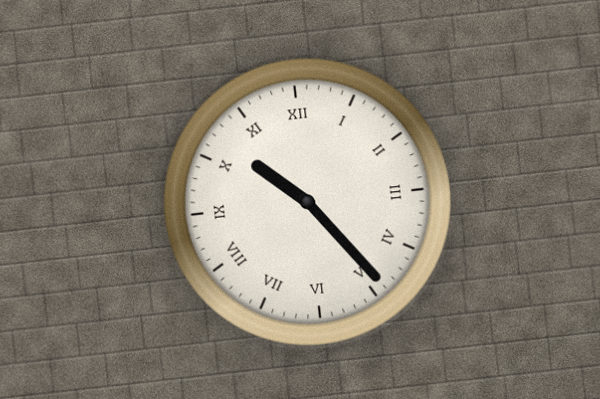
**10:24**
